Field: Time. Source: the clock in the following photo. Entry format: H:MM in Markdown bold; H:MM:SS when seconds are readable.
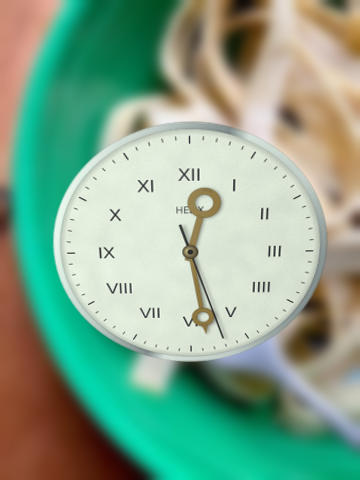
**12:28:27**
